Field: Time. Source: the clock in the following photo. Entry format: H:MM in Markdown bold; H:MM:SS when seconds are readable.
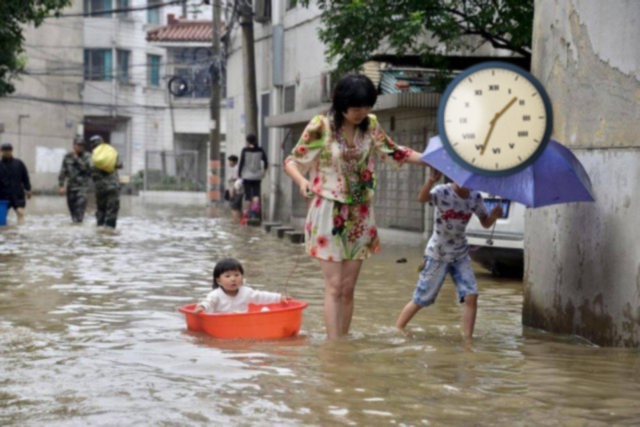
**1:34**
